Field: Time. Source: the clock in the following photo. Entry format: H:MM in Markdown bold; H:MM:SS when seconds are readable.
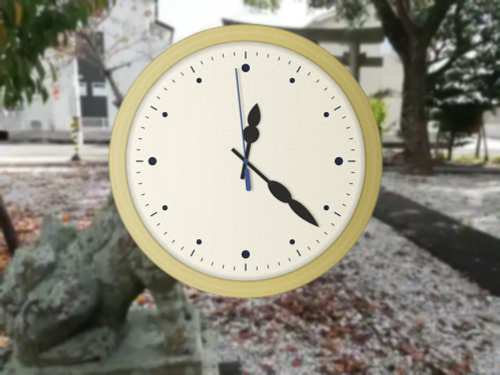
**12:21:59**
